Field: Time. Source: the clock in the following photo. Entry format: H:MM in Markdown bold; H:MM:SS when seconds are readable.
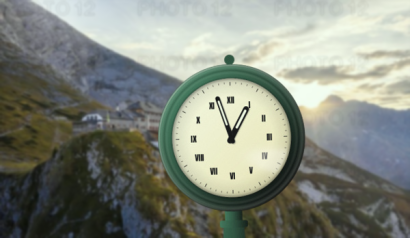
**12:57**
